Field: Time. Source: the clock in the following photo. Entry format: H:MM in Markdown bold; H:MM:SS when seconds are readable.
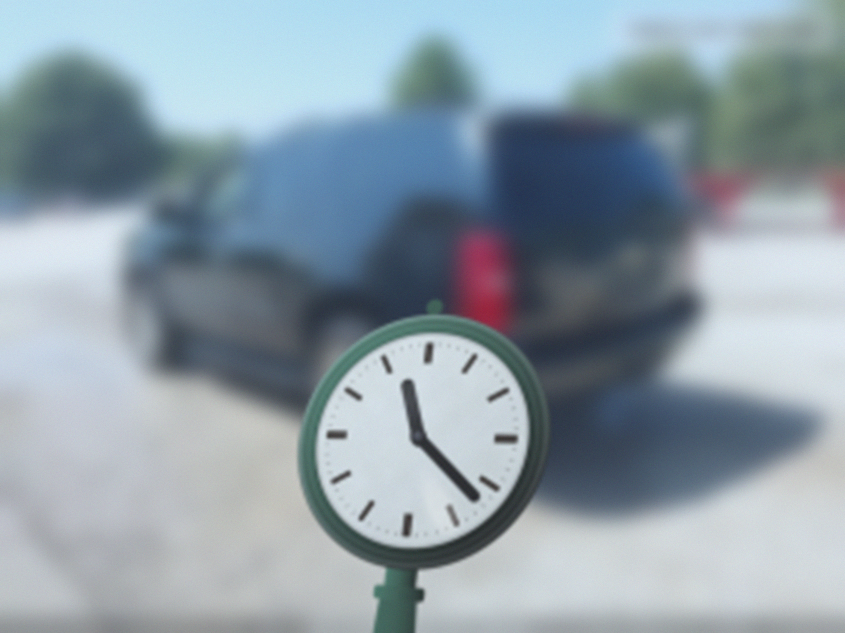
**11:22**
